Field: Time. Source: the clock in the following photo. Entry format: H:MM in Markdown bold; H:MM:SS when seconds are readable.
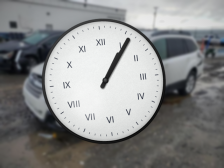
**1:06**
